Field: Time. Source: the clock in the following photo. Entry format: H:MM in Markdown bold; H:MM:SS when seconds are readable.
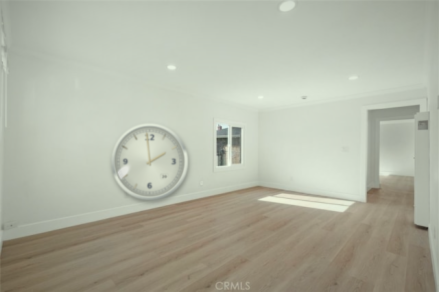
**1:59**
